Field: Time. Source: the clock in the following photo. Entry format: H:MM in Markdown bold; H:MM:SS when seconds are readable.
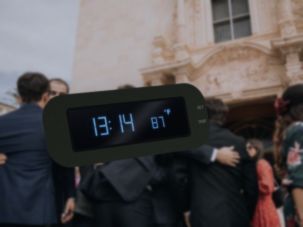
**13:14**
